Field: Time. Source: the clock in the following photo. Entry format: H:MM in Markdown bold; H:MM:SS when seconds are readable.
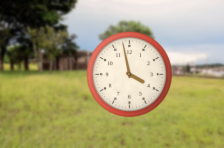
**3:58**
